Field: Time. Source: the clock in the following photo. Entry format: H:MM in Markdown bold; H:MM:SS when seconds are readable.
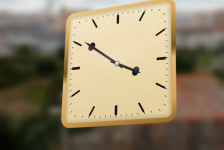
**3:51**
